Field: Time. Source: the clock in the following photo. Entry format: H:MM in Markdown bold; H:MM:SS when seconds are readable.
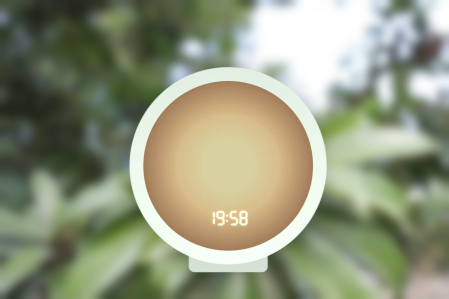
**19:58**
